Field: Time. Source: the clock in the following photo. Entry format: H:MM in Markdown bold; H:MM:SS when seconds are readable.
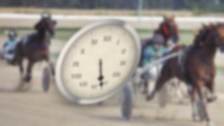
**5:27**
